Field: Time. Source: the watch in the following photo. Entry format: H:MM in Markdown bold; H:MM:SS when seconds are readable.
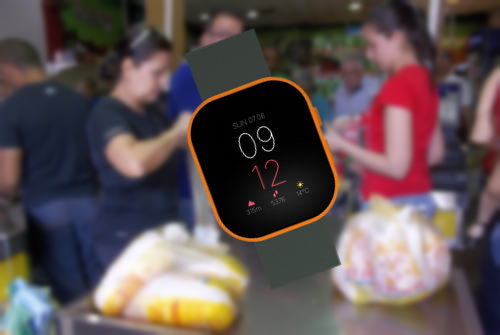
**9:12**
